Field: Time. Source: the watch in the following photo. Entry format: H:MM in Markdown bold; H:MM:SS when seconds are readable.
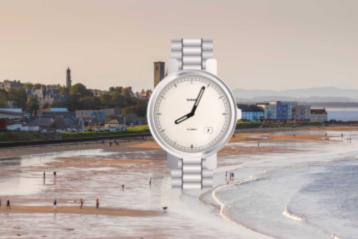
**8:04**
